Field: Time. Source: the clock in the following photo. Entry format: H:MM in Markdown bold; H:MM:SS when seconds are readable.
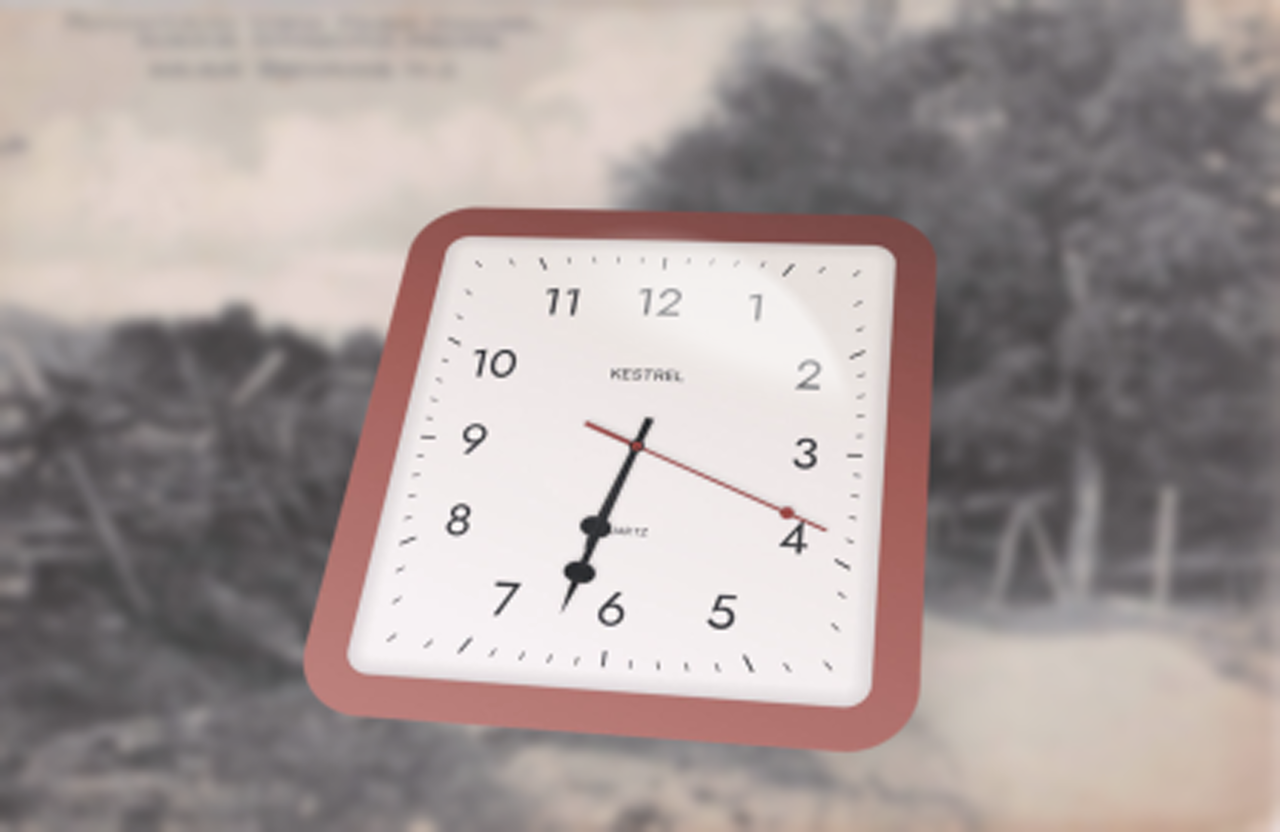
**6:32:19**
